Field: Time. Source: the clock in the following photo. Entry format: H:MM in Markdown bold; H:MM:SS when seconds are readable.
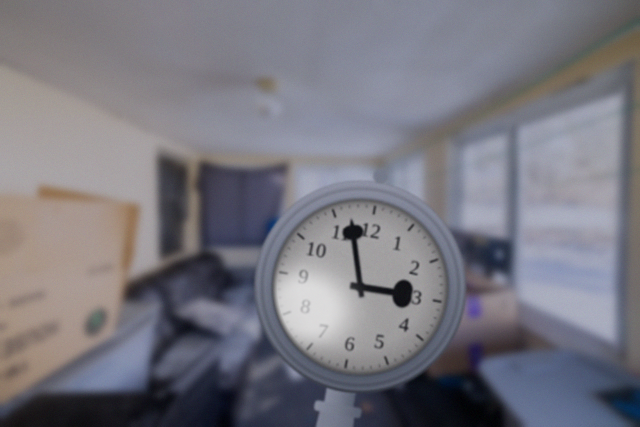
**2:57**
